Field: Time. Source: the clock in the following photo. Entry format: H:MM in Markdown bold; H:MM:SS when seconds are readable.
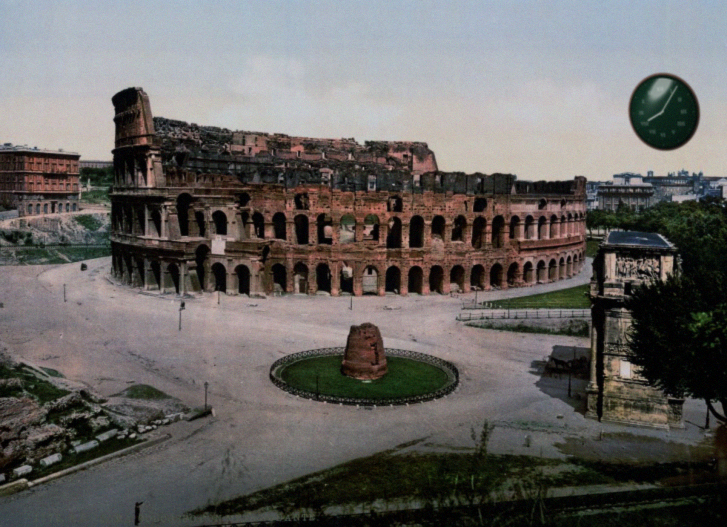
**8:06**
